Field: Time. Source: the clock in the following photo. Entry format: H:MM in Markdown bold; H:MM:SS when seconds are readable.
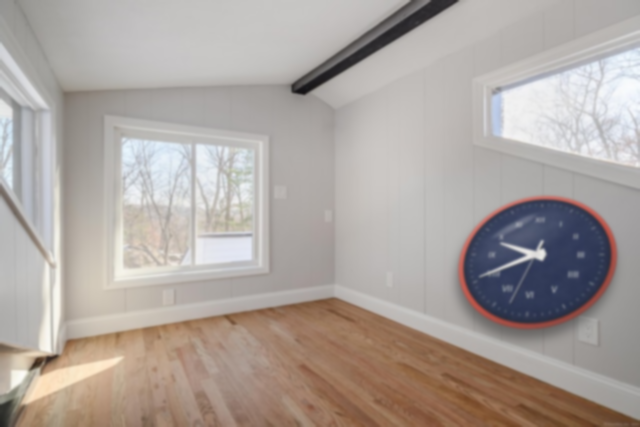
**9:40:33**
